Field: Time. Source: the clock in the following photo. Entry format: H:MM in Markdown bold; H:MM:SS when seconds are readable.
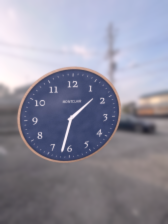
**1:32**
